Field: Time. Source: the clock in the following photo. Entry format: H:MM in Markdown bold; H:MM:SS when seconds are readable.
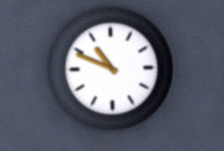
**10:49**
